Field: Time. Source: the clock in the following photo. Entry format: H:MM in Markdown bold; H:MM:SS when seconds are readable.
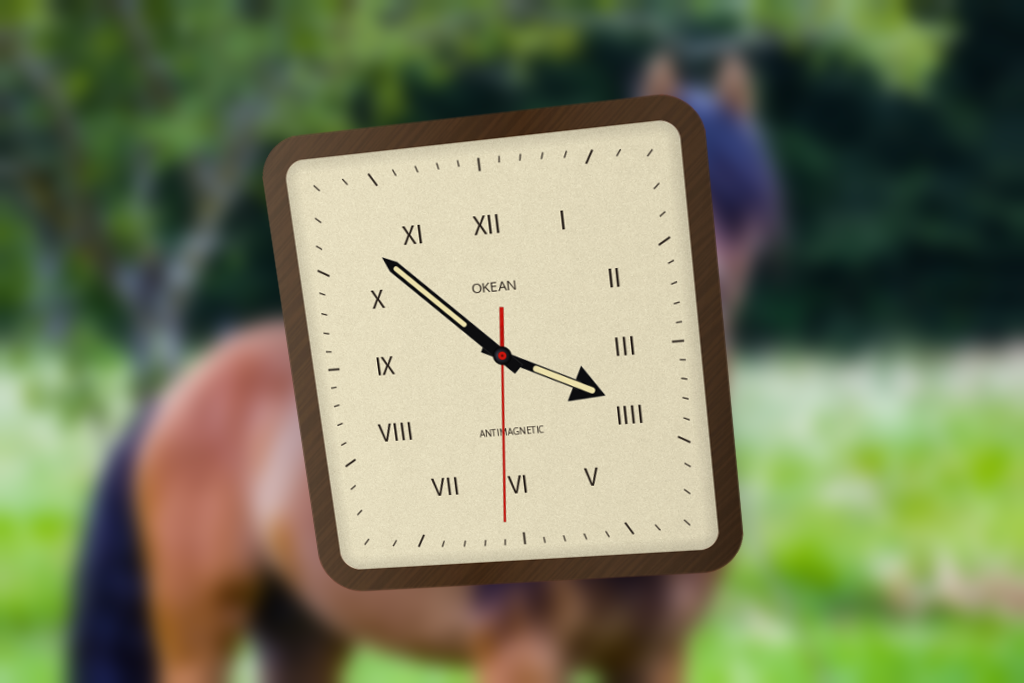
**3:52:31**
